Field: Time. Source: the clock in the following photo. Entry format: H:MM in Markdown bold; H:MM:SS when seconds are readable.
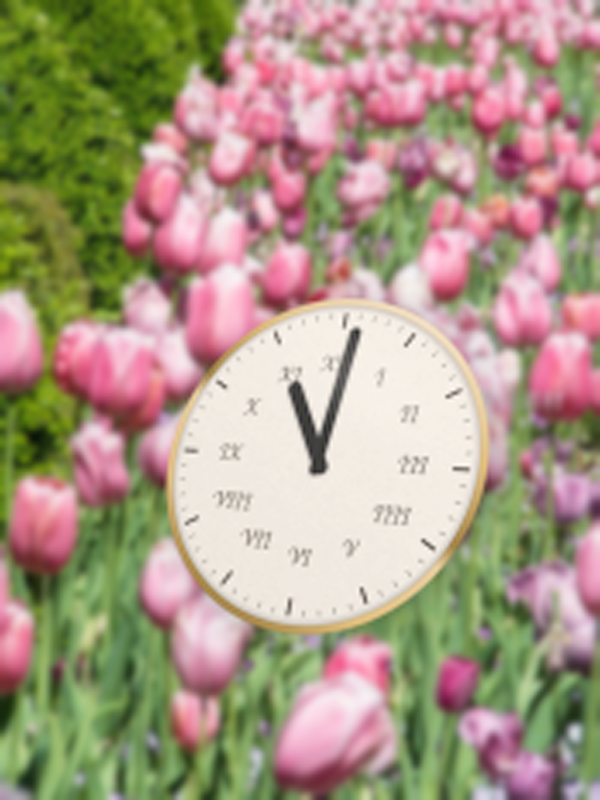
**11:01**
